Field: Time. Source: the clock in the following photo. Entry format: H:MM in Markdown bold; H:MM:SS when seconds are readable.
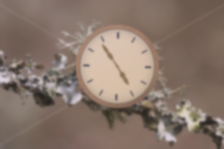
**4:54**
